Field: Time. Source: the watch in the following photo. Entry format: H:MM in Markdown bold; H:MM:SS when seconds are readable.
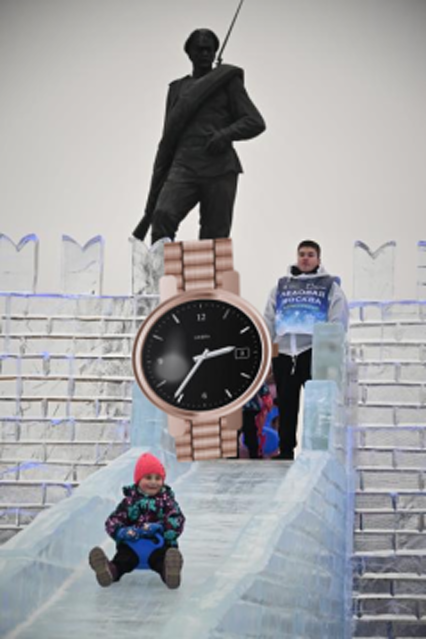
**2:36**
